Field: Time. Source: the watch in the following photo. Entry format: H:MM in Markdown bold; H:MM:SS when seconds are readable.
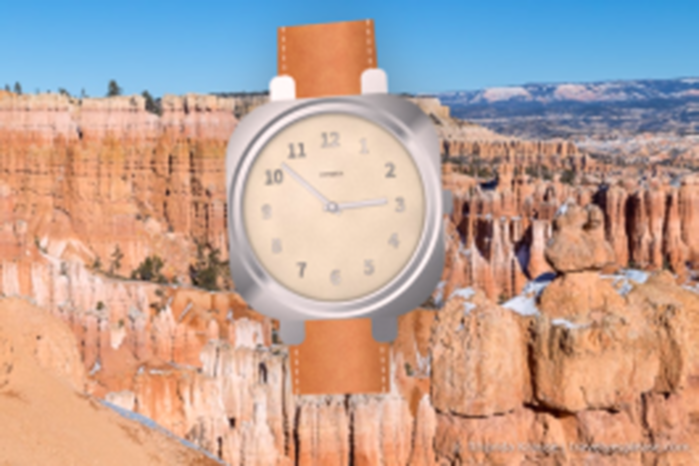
**2:52**
